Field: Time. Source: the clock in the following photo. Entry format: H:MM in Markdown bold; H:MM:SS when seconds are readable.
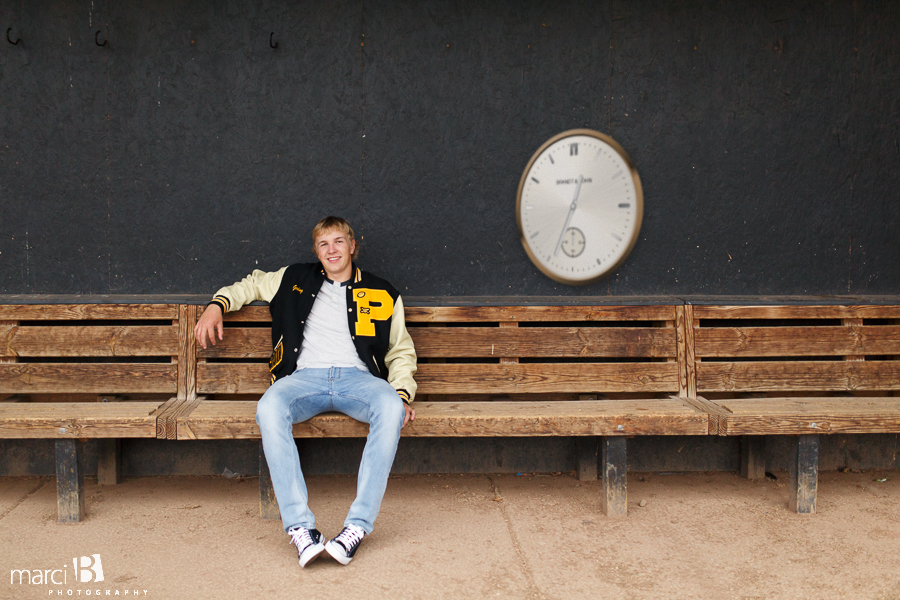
**12:34**
